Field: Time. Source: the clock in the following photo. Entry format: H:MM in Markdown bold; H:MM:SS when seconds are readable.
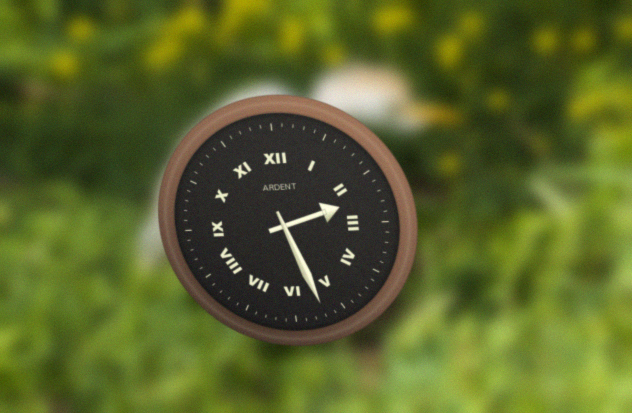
**2:27**
